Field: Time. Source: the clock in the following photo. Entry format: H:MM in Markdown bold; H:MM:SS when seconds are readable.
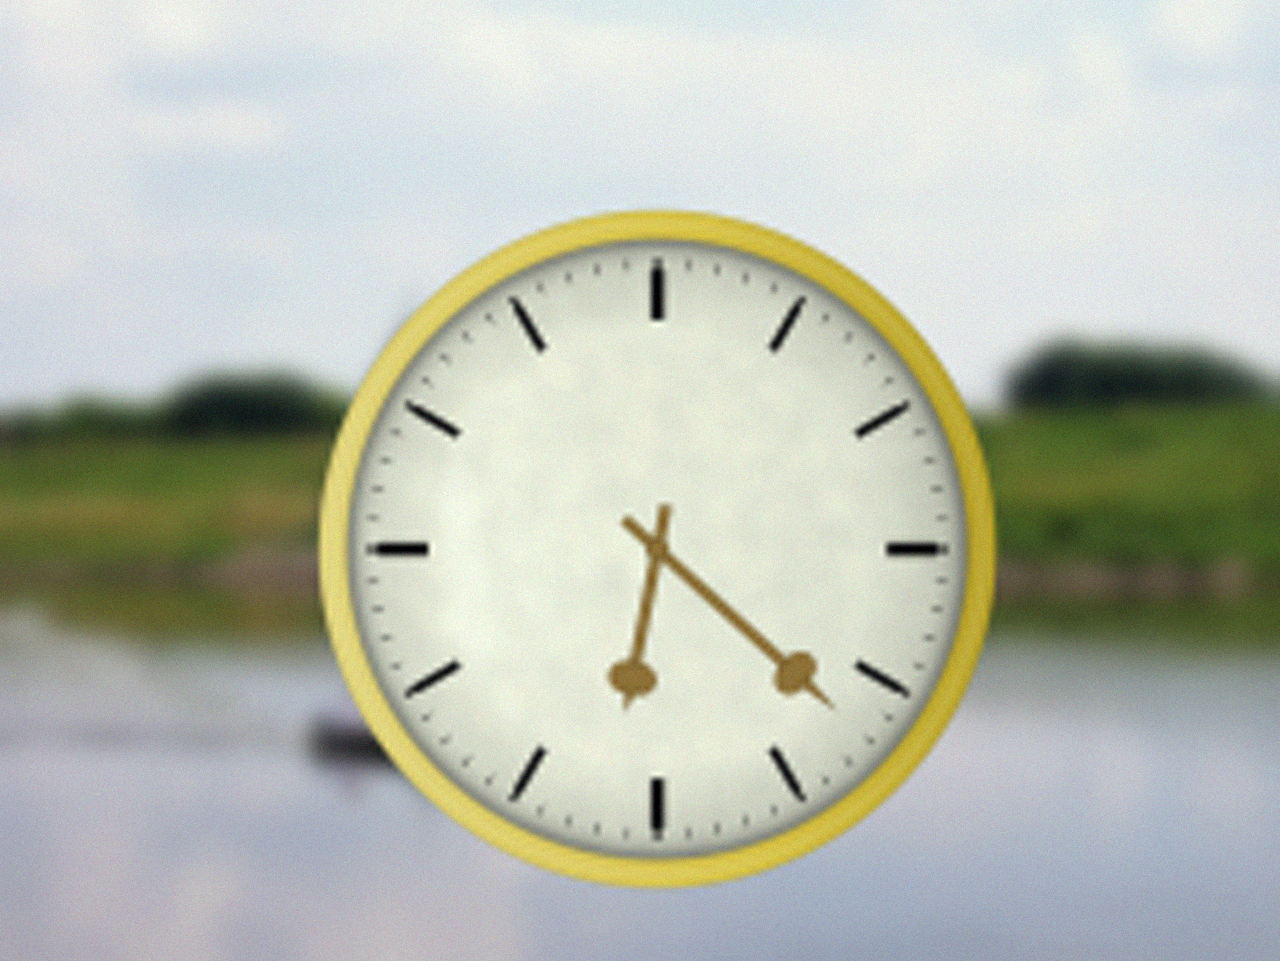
**6:22**
